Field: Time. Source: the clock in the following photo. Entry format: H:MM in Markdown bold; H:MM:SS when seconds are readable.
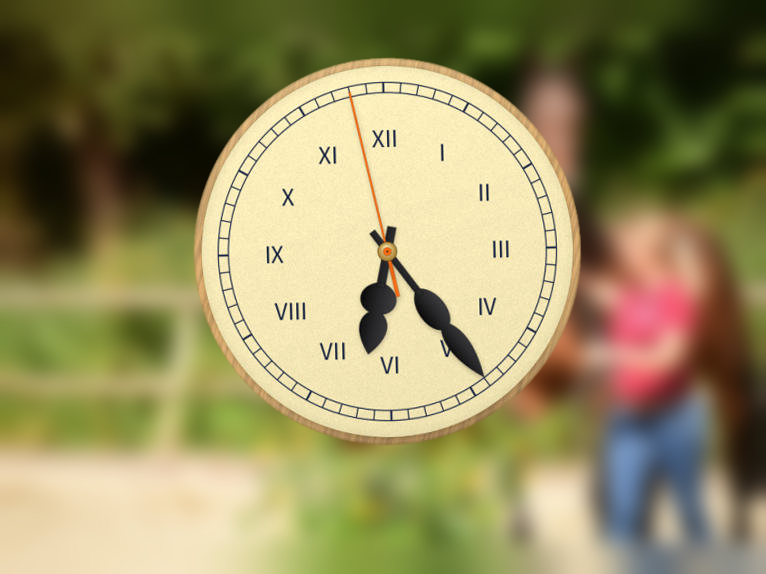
**6:23:58**
